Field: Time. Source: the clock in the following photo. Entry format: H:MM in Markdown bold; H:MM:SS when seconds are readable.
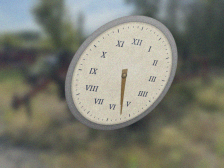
**5:27**
